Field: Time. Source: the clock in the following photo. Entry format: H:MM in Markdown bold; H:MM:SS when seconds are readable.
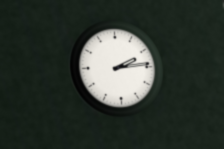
**2:14**
